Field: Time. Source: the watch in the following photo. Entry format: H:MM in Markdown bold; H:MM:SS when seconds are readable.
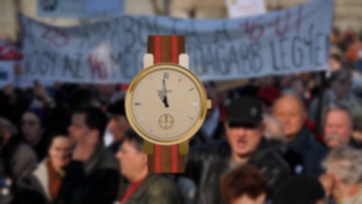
**10:59**
